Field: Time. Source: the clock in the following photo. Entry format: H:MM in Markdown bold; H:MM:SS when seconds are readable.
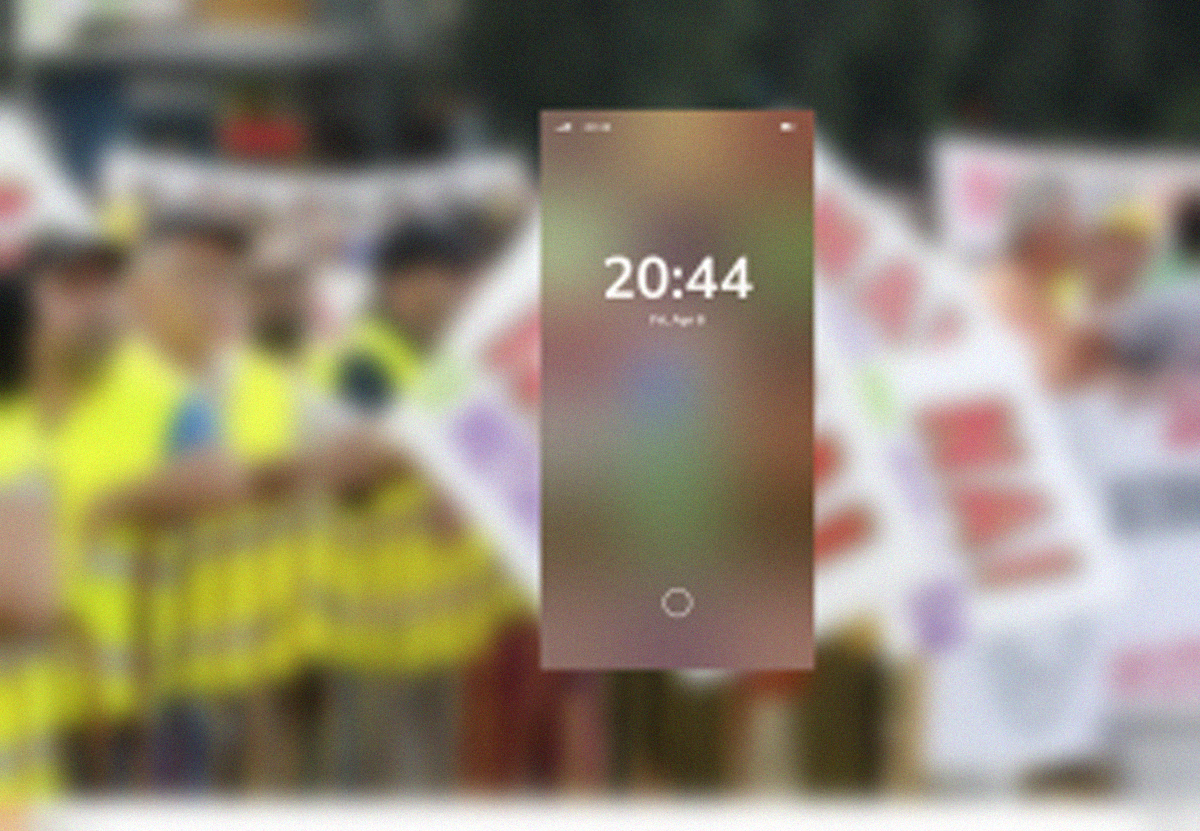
**20:44**
